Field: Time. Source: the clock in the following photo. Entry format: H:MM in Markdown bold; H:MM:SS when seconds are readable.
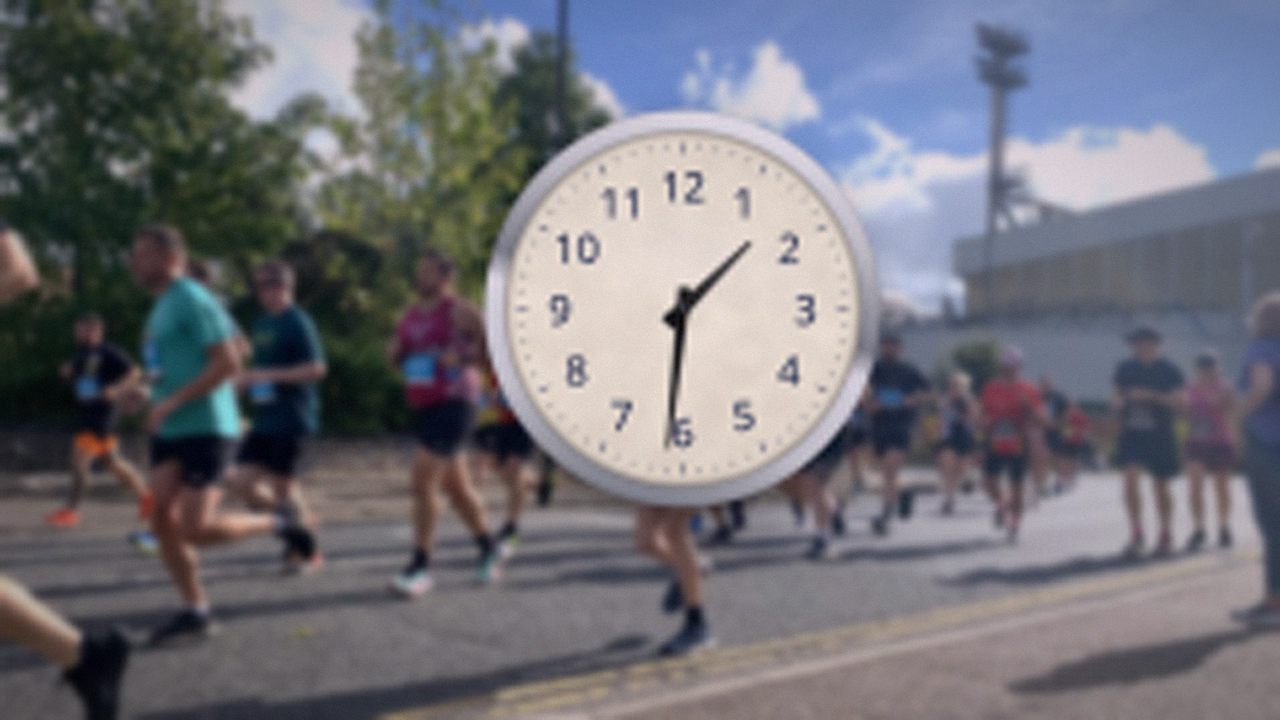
**1:31**
